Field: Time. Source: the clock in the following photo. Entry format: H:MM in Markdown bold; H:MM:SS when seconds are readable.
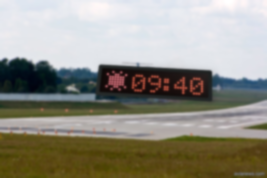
**9:40**
